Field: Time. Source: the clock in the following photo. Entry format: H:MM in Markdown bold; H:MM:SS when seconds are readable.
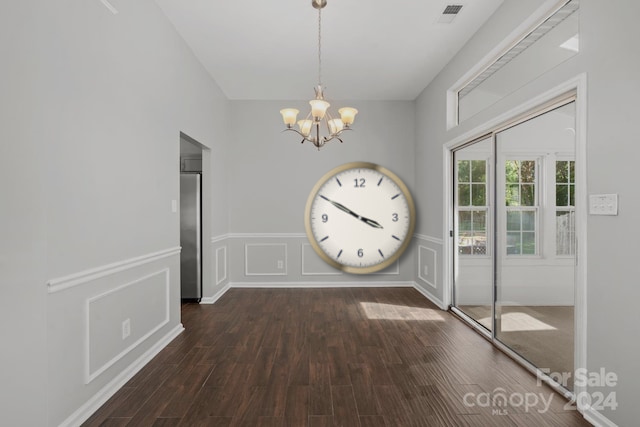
**3:50**
